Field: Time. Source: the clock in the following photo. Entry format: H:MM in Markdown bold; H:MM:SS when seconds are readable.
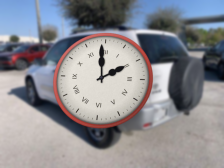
**1:59**
